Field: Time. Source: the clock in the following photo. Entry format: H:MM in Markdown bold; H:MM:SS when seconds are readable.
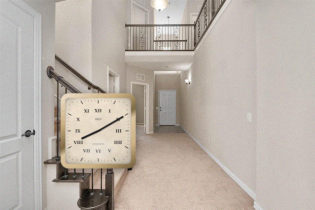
**8:10**
